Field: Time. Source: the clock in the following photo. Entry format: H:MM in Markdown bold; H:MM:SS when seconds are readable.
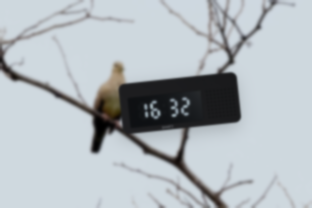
**16:32**
